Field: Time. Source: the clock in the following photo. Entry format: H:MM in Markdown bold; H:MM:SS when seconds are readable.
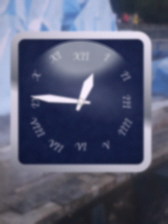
**12:46**
